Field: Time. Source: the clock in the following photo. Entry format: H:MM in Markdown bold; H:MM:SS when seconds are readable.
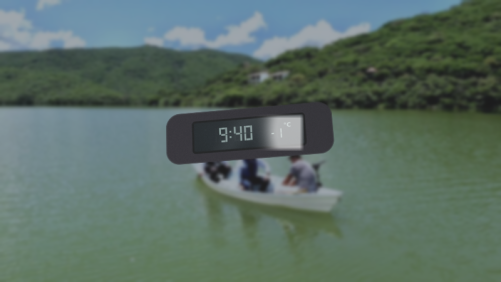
**9:40**
